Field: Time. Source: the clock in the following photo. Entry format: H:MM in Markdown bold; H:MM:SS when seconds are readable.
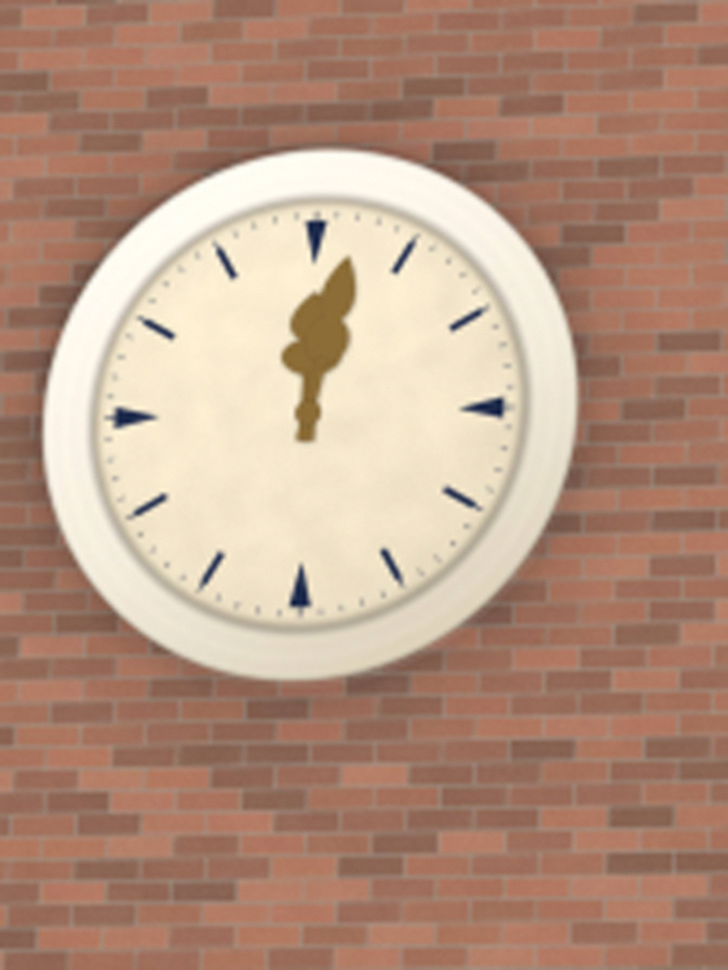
**12:02**
